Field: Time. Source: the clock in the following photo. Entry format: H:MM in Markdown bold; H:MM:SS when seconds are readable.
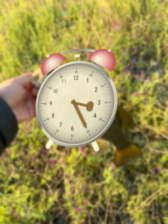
**3:25**
